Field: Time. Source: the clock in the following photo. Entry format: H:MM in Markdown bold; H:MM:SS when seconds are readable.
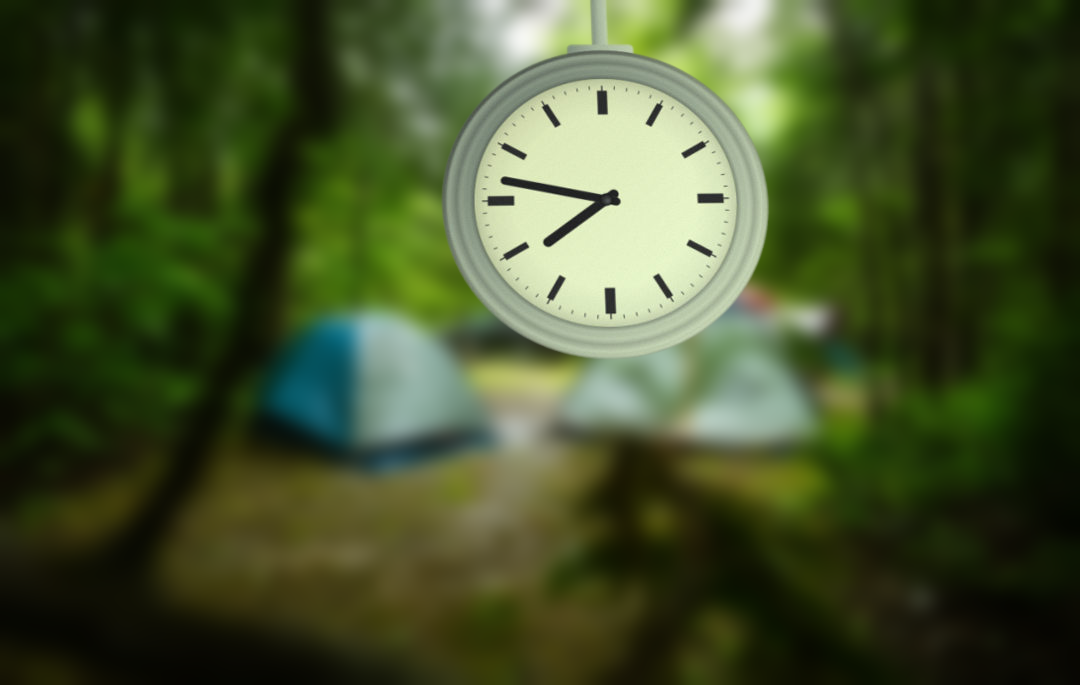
**7:47**
